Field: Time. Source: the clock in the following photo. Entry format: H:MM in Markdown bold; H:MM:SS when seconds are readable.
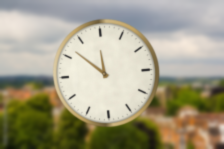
**11:52**
